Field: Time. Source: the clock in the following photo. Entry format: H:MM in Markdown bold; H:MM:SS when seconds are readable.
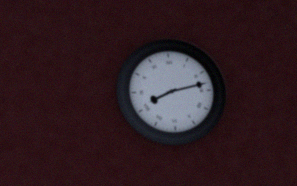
**8:13**
